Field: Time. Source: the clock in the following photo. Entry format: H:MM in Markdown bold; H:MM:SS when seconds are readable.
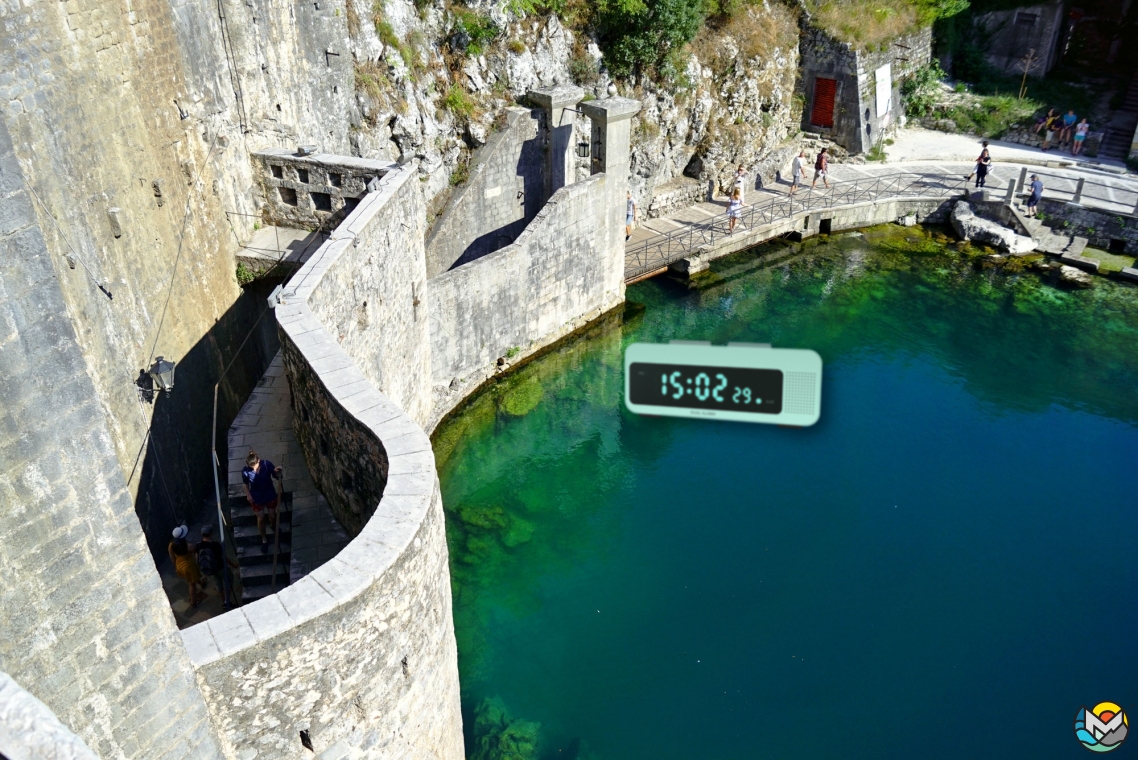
**15:02:29**
